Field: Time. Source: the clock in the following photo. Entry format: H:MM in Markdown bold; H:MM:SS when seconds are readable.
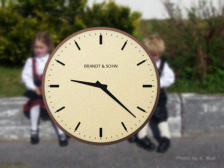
**9:22**
